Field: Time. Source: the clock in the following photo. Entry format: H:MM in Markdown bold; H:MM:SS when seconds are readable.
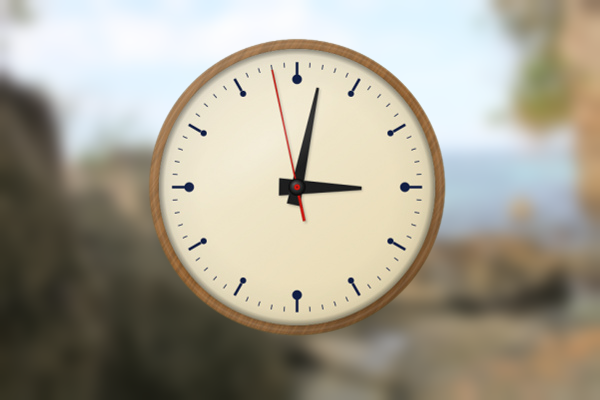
**3:01:58**
